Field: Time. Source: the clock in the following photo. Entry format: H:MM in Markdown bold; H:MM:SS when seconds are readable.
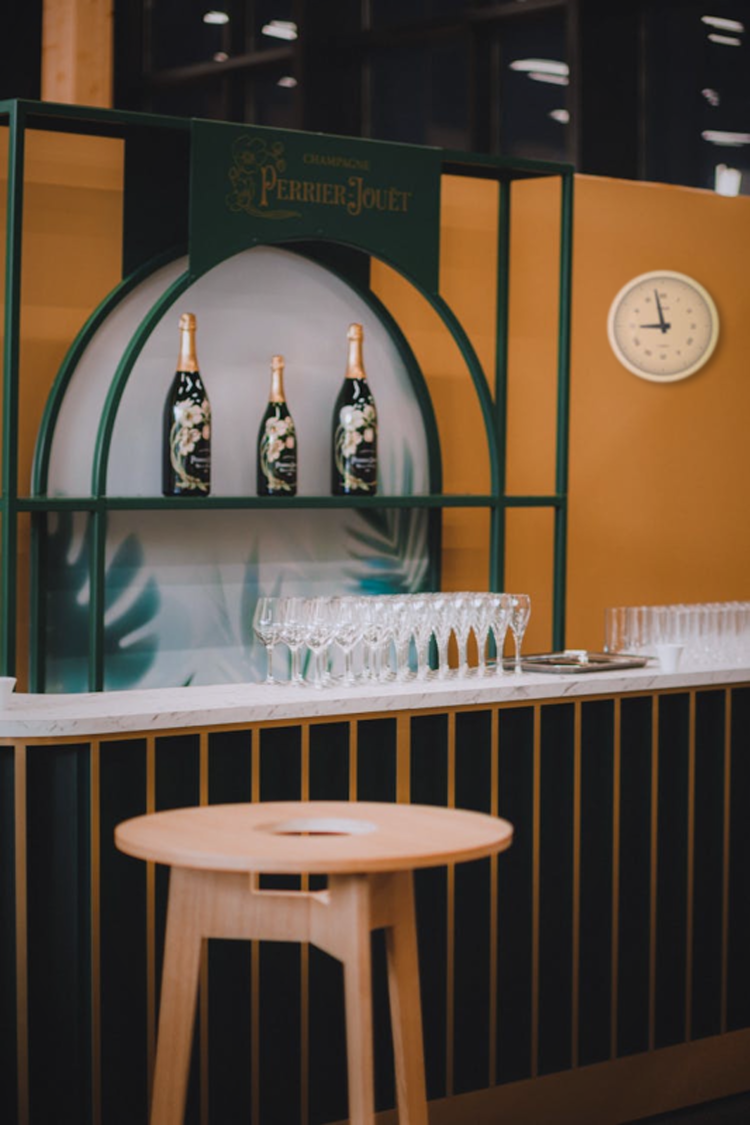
**8:58**
